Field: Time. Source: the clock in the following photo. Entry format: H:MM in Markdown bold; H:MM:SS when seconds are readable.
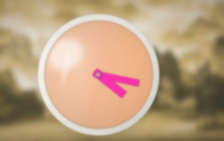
**4:17**
